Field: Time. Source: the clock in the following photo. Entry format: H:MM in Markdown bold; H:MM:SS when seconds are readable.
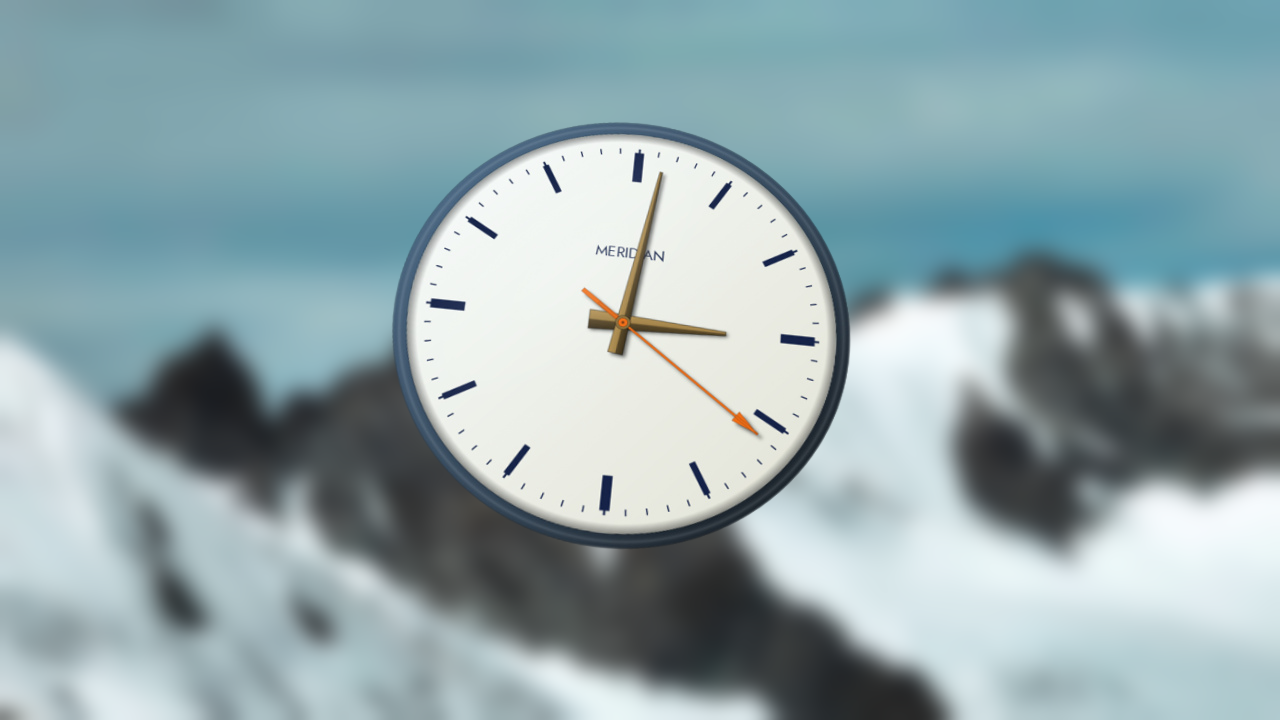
**3:01:21**
